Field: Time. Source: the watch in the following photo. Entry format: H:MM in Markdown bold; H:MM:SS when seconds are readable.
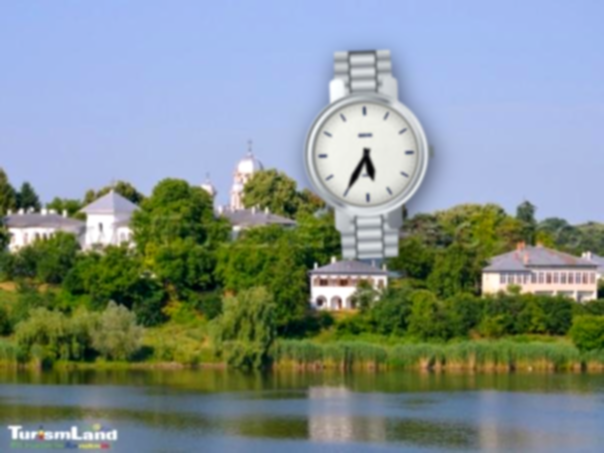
**5:35**
